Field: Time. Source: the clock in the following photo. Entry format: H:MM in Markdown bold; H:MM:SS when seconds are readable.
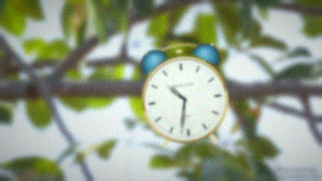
**10:32**
